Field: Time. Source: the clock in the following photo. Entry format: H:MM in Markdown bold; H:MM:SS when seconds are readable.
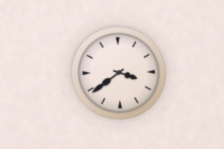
**3:39**
